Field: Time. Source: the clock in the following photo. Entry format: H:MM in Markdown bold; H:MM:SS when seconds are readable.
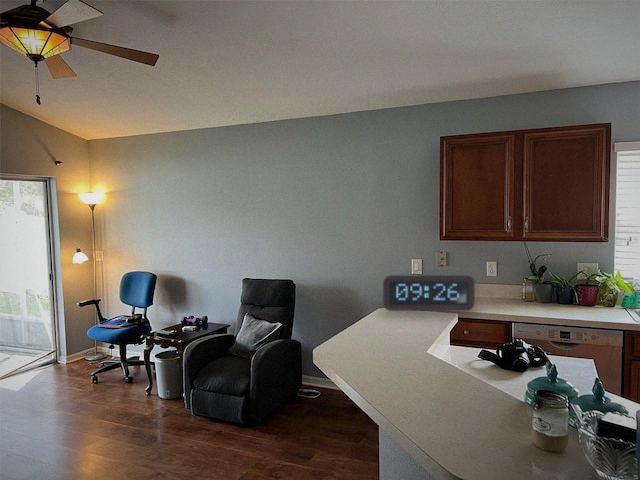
**9:26**
